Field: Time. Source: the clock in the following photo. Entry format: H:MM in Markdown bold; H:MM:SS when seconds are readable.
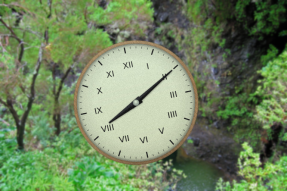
**8:10**
